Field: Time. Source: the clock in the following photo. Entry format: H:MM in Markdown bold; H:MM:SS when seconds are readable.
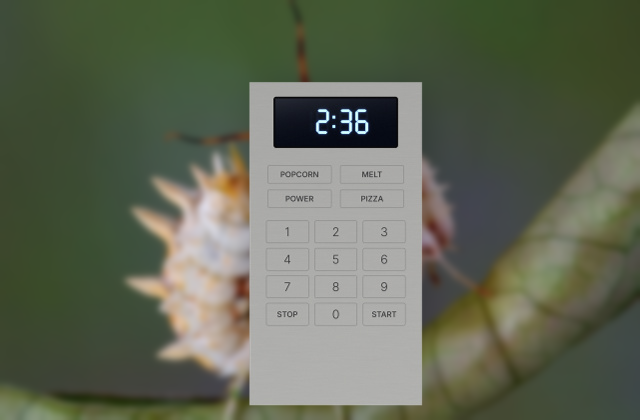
**2:36**
